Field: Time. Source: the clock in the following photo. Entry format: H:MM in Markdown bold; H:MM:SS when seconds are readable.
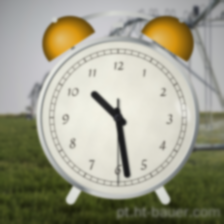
**10:28:30**
